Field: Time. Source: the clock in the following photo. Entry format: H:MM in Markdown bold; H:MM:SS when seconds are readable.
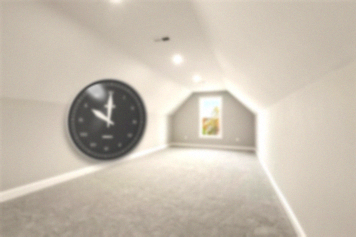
**10:00**
